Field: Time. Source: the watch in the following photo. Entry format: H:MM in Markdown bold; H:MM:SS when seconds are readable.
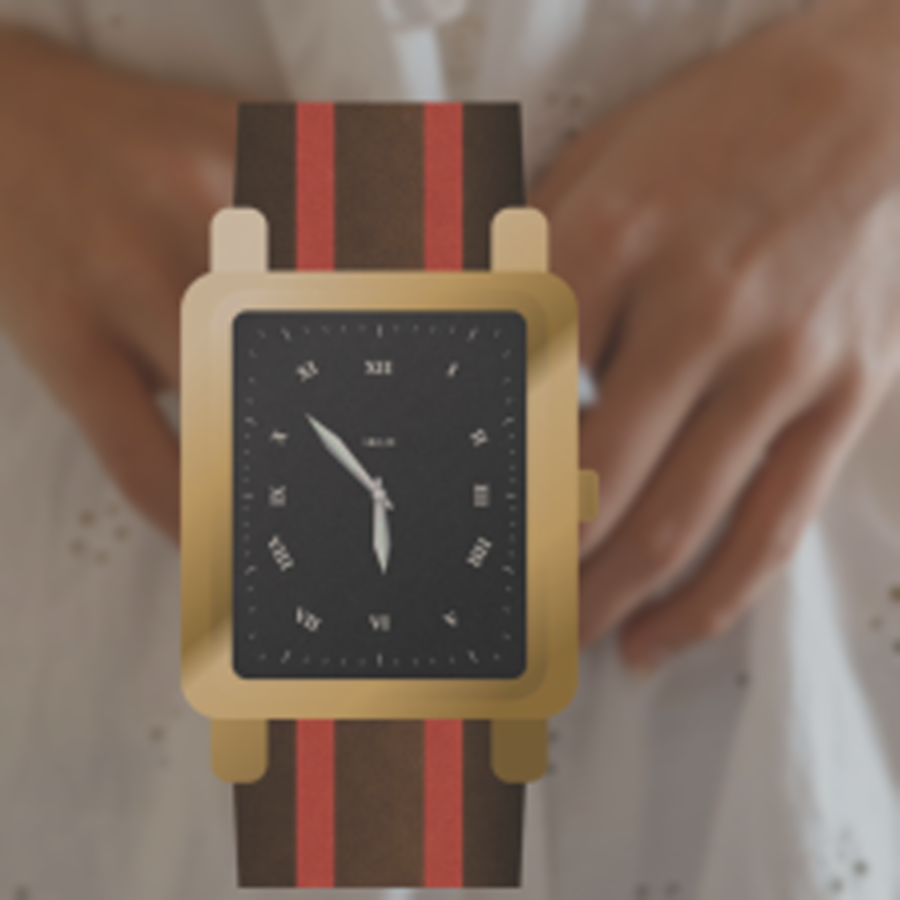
**5:53**
